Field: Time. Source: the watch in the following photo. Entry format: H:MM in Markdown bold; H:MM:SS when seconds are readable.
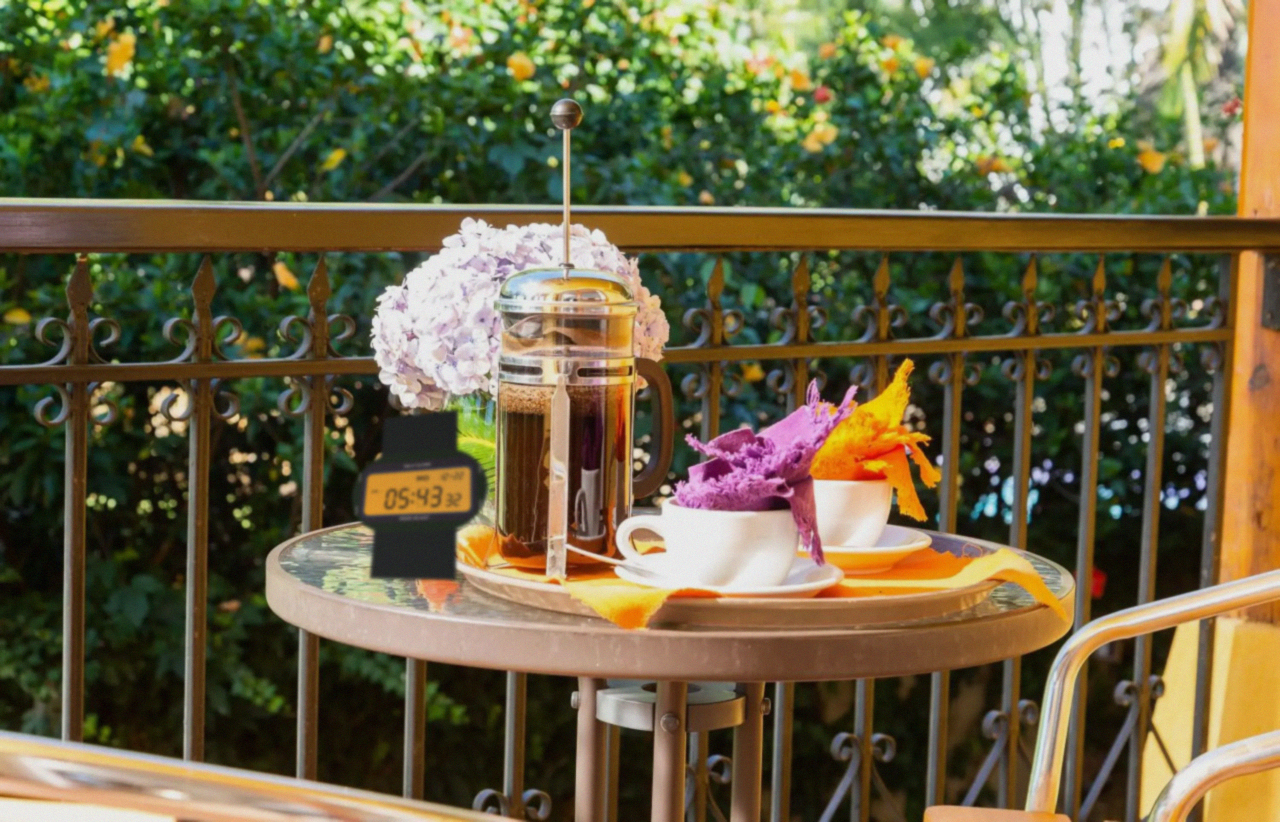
**5:43**
